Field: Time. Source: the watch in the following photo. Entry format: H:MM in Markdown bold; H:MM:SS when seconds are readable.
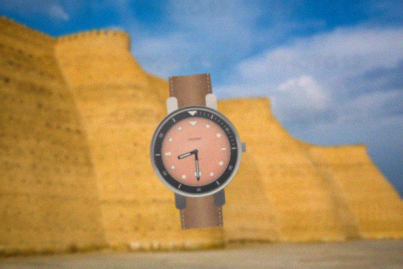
**8:30**
